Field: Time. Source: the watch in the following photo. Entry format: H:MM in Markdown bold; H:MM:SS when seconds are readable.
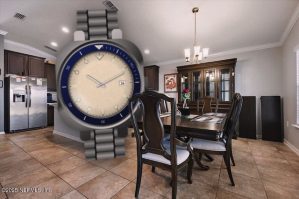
**10:11**
